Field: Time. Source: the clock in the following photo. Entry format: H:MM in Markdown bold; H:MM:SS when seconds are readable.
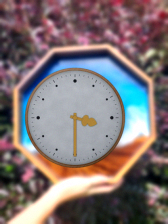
**3:30**
